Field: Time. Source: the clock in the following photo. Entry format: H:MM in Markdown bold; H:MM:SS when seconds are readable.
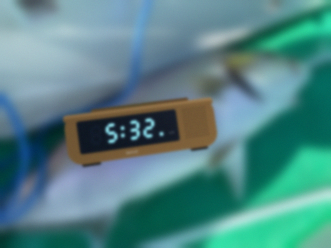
**5:32**
